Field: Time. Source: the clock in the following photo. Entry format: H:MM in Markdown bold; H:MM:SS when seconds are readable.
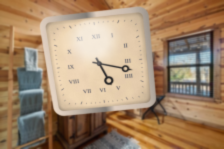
**5:18**
